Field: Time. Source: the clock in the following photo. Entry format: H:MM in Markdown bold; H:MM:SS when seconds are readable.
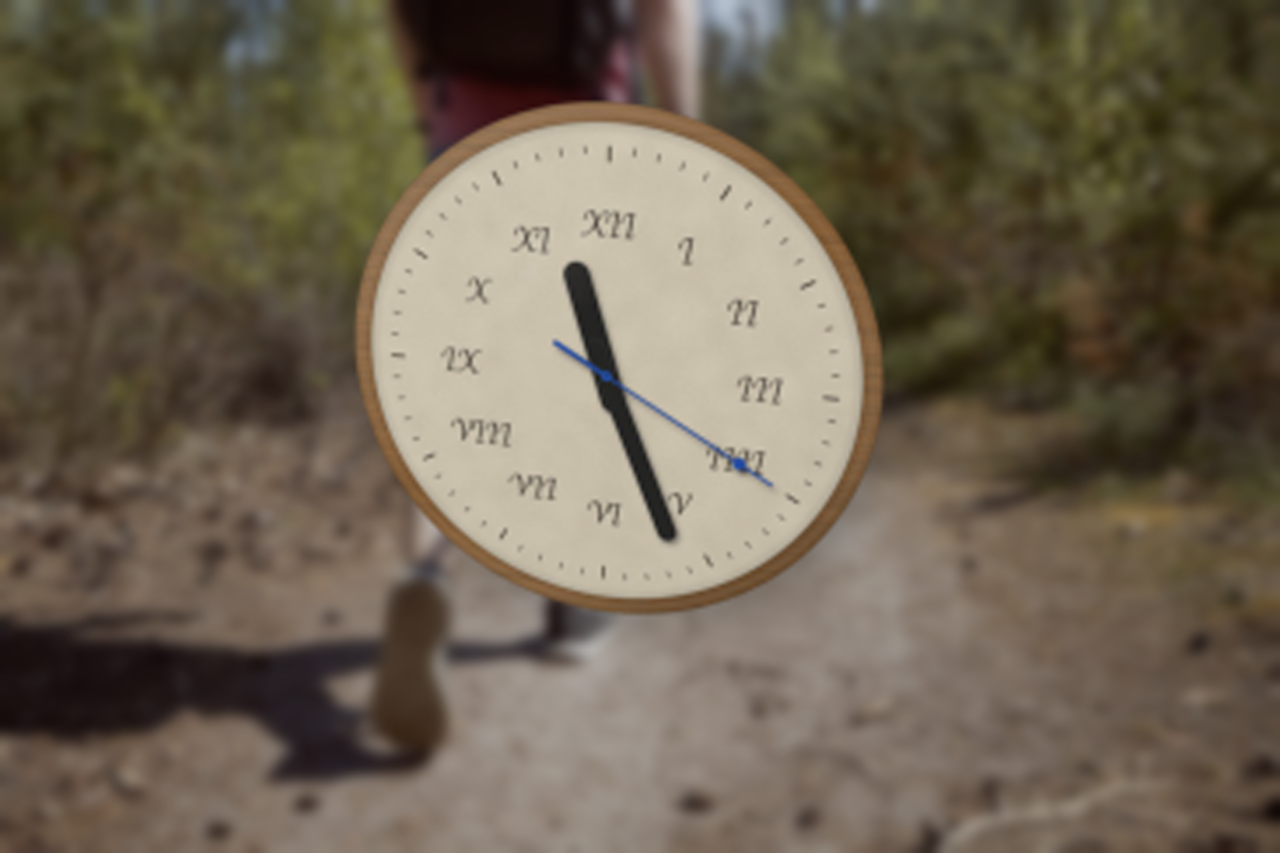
**11:26:20**
